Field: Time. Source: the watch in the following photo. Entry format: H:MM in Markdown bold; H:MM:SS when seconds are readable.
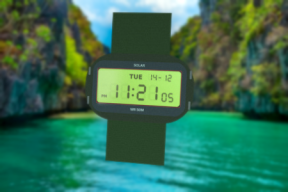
**11:21:05**
